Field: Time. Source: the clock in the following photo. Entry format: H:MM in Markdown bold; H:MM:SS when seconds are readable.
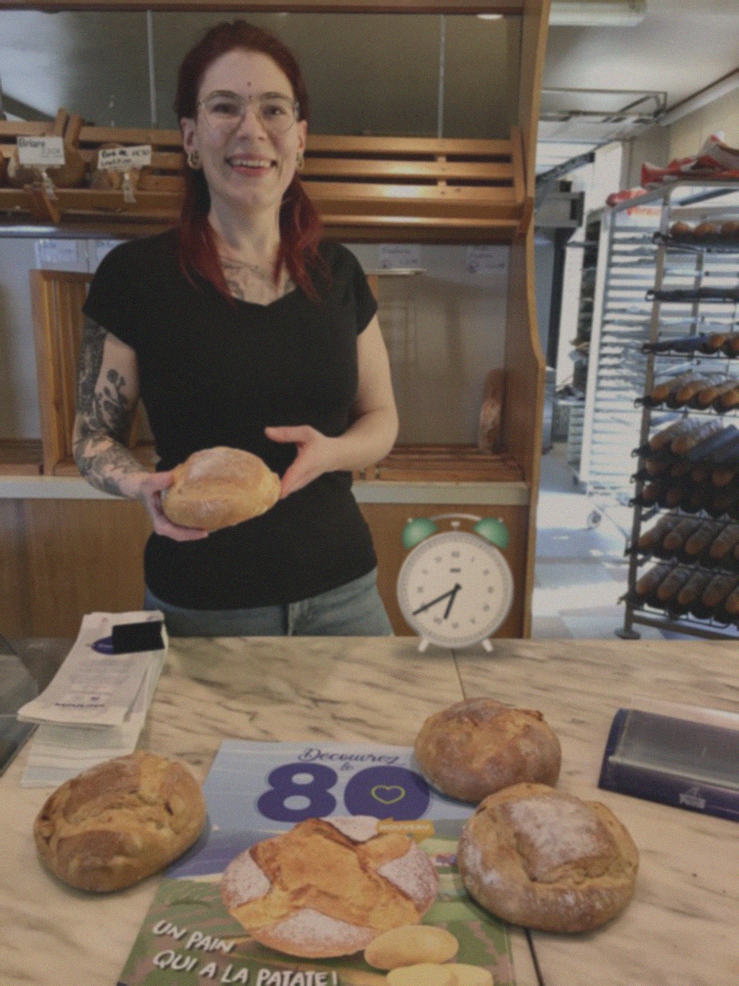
**6:40**
